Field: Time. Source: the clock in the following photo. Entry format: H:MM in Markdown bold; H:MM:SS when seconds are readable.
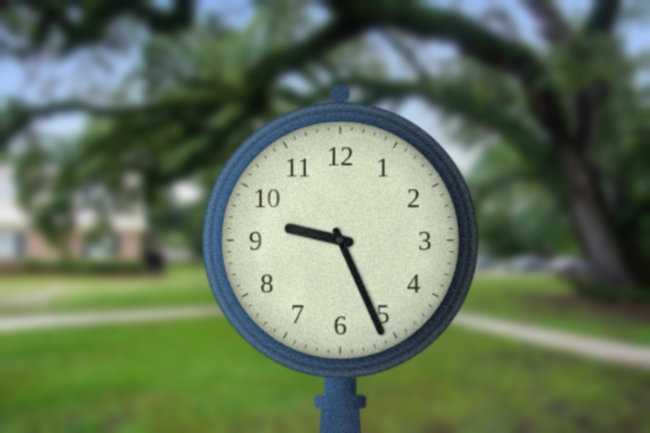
**9:26**
